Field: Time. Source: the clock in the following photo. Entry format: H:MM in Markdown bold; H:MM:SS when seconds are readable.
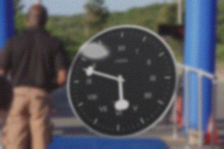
**5:48**
